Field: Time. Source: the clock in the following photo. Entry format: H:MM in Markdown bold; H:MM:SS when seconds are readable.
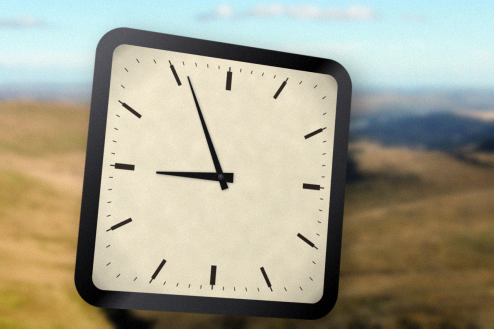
**8:56**
